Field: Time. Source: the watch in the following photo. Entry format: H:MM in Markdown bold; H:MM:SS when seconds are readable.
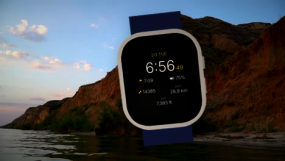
**6:56**
